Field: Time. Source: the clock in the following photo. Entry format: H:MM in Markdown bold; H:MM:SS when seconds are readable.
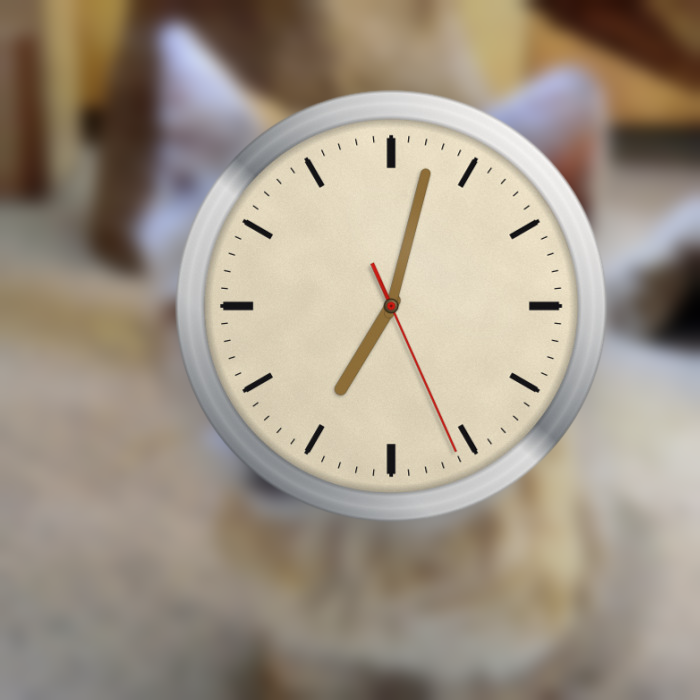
**7:02:26**
